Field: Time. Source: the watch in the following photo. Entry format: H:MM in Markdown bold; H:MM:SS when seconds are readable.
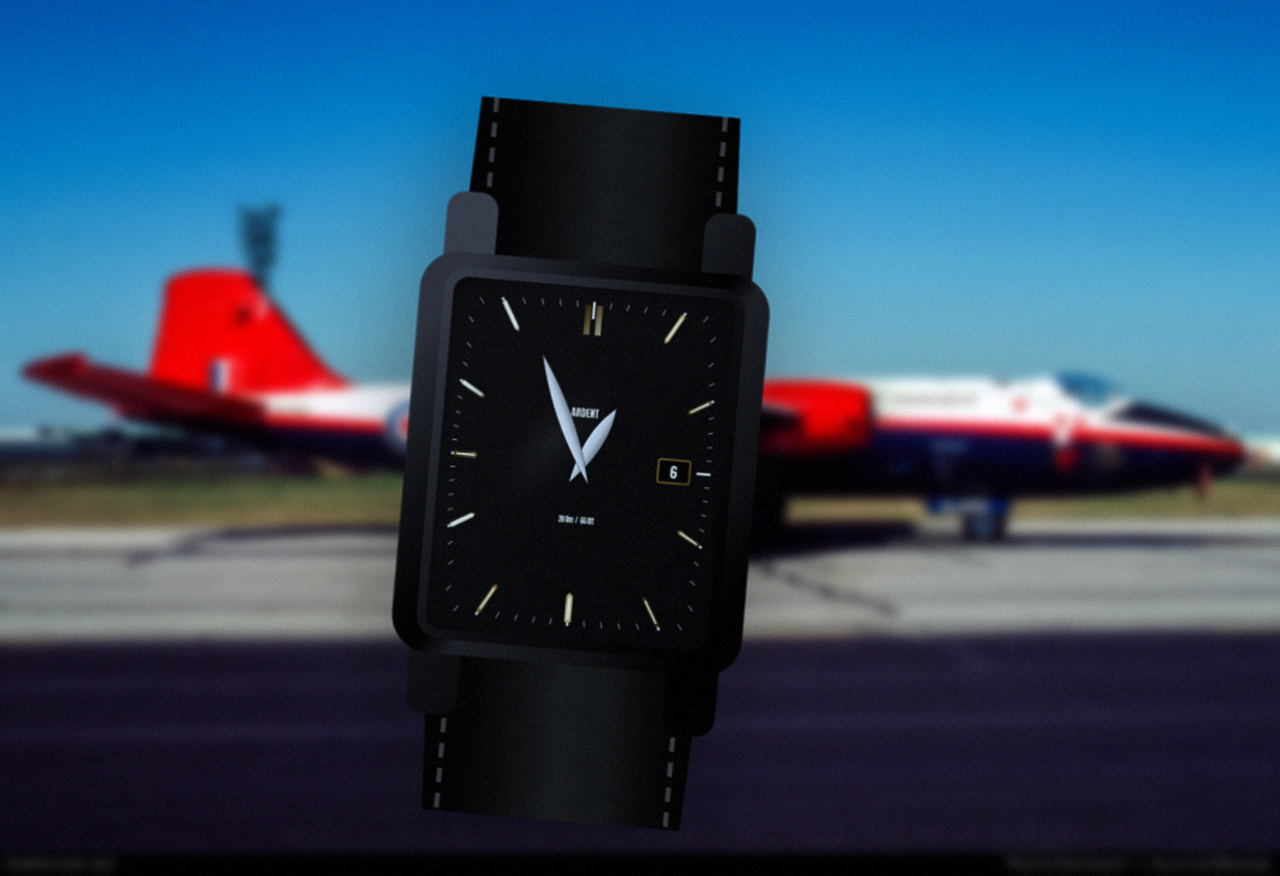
**12:56**
